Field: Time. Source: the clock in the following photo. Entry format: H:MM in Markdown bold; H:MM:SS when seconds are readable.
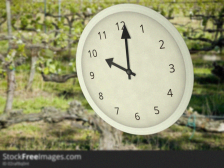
**10:01**
